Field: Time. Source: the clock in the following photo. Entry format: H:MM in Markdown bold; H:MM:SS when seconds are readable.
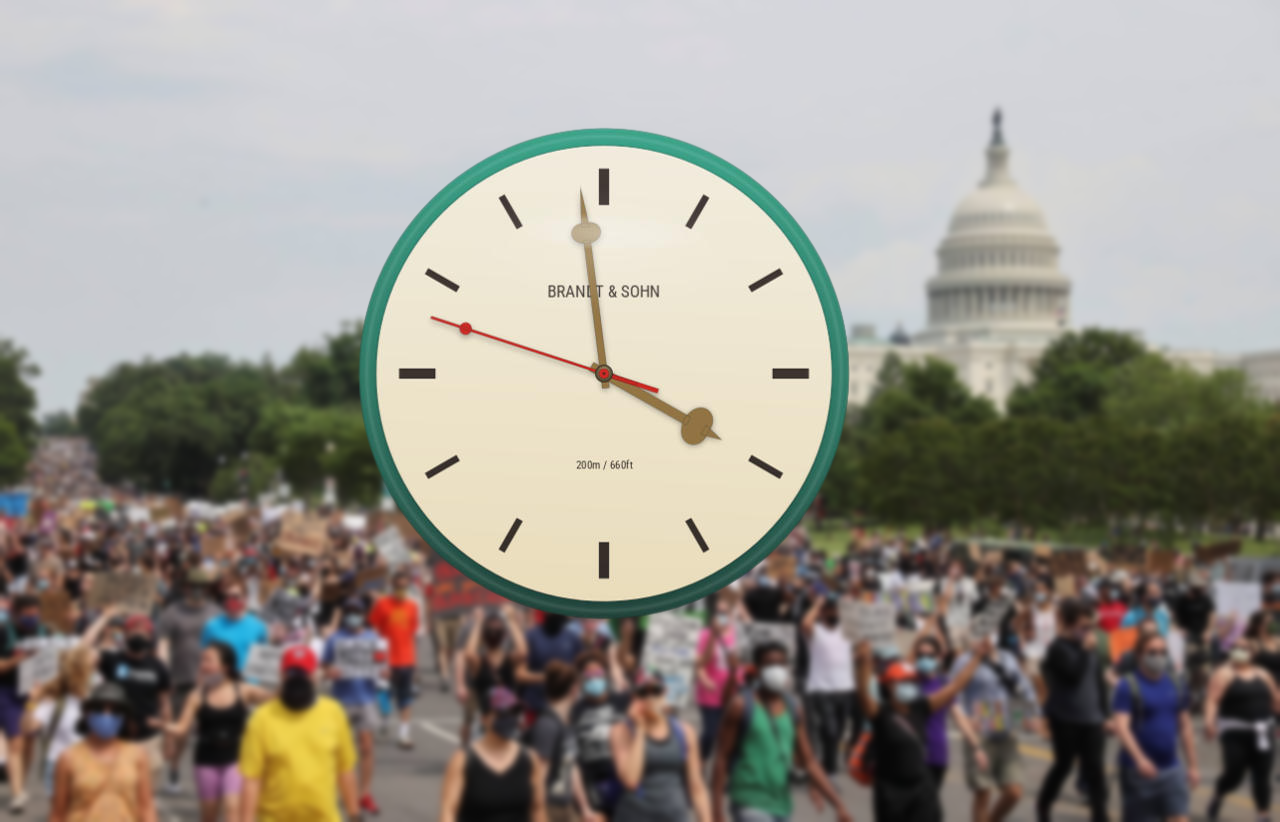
**3:58:48**
